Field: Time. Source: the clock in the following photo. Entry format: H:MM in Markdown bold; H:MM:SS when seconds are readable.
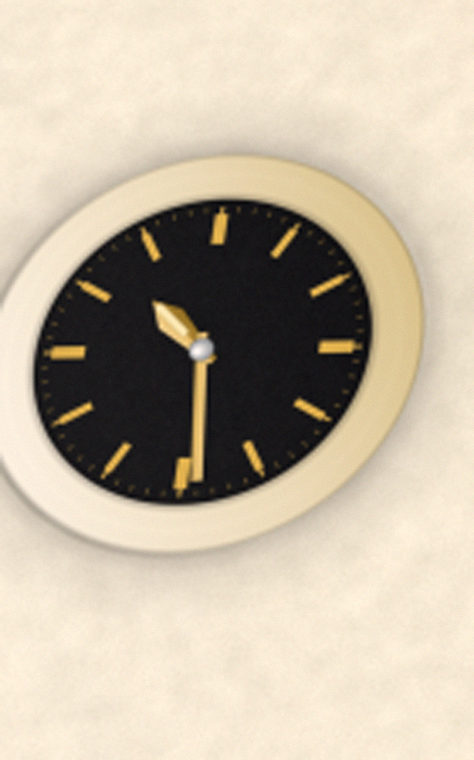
**10:29**
